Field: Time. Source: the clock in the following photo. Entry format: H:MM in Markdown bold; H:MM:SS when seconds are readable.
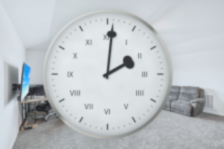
**2:01**
